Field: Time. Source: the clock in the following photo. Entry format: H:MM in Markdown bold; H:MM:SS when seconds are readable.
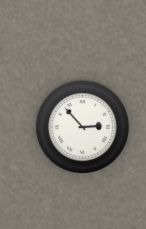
**2:53**
